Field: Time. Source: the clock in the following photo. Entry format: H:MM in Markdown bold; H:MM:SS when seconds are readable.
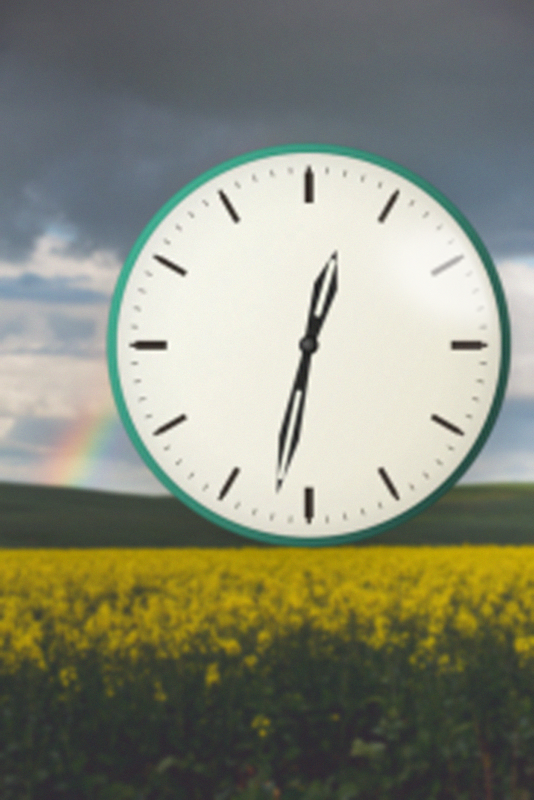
**12:32**
